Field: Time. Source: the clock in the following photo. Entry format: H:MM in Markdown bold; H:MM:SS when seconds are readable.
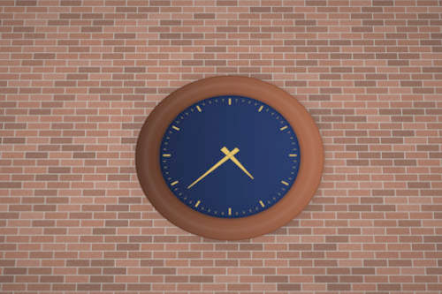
**4:38**
